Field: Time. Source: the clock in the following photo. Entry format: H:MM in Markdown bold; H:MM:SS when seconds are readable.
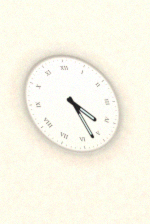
**4:27**
